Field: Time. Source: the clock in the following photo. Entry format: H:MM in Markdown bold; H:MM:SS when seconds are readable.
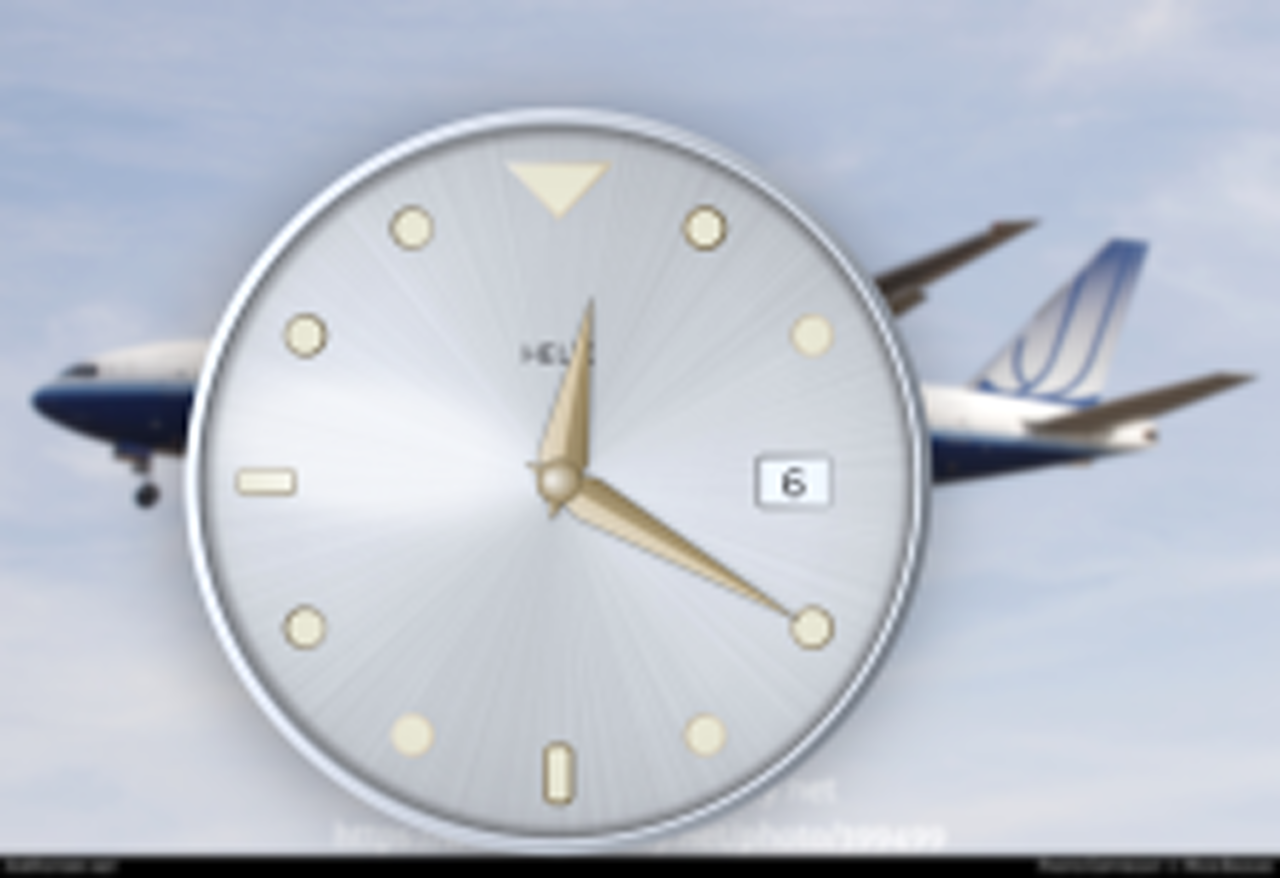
**12:20**
